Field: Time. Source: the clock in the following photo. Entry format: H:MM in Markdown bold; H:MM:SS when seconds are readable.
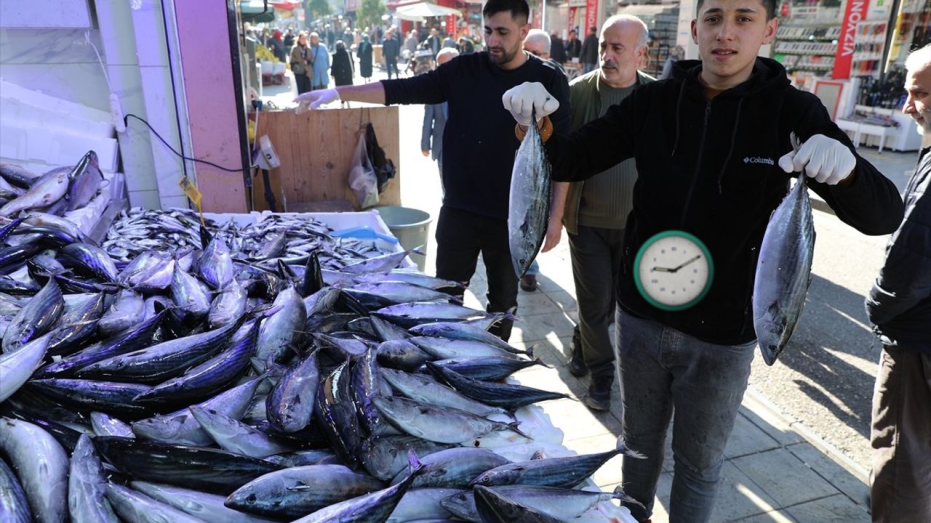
**9:10**
